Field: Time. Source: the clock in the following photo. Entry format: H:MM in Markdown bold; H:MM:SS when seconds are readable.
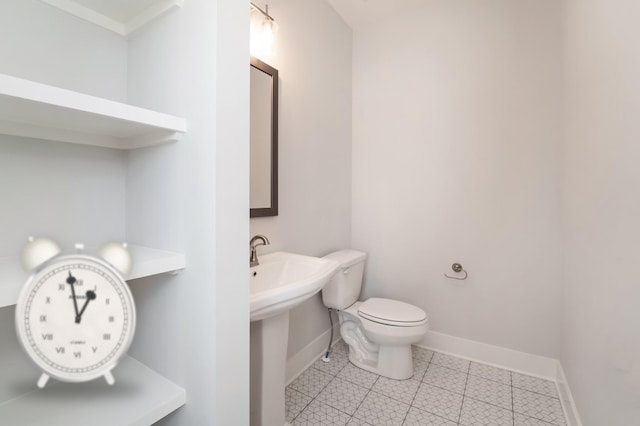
**12:58**
